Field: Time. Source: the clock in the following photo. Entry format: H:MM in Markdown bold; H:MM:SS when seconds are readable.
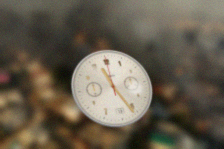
**11:26**
